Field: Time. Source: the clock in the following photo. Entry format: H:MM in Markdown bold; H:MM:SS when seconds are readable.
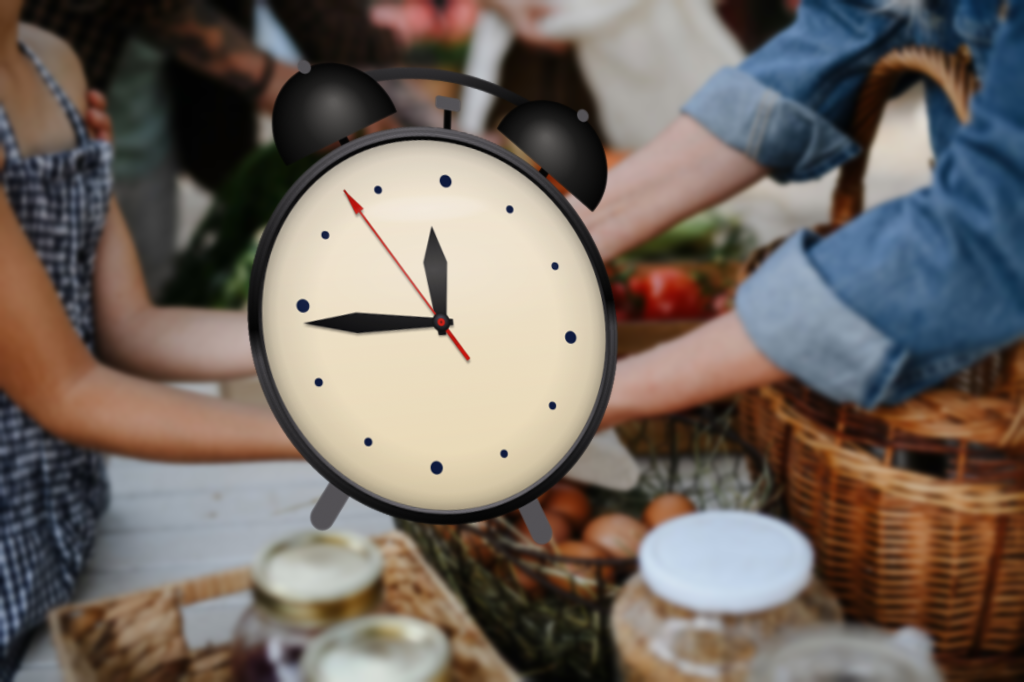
**11:43:53**
